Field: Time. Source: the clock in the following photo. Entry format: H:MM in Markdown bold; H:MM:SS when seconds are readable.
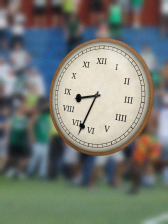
**8:33**
